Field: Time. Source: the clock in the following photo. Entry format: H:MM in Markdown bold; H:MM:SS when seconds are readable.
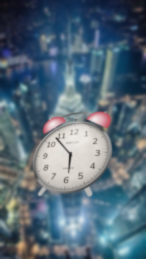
**5:53**
